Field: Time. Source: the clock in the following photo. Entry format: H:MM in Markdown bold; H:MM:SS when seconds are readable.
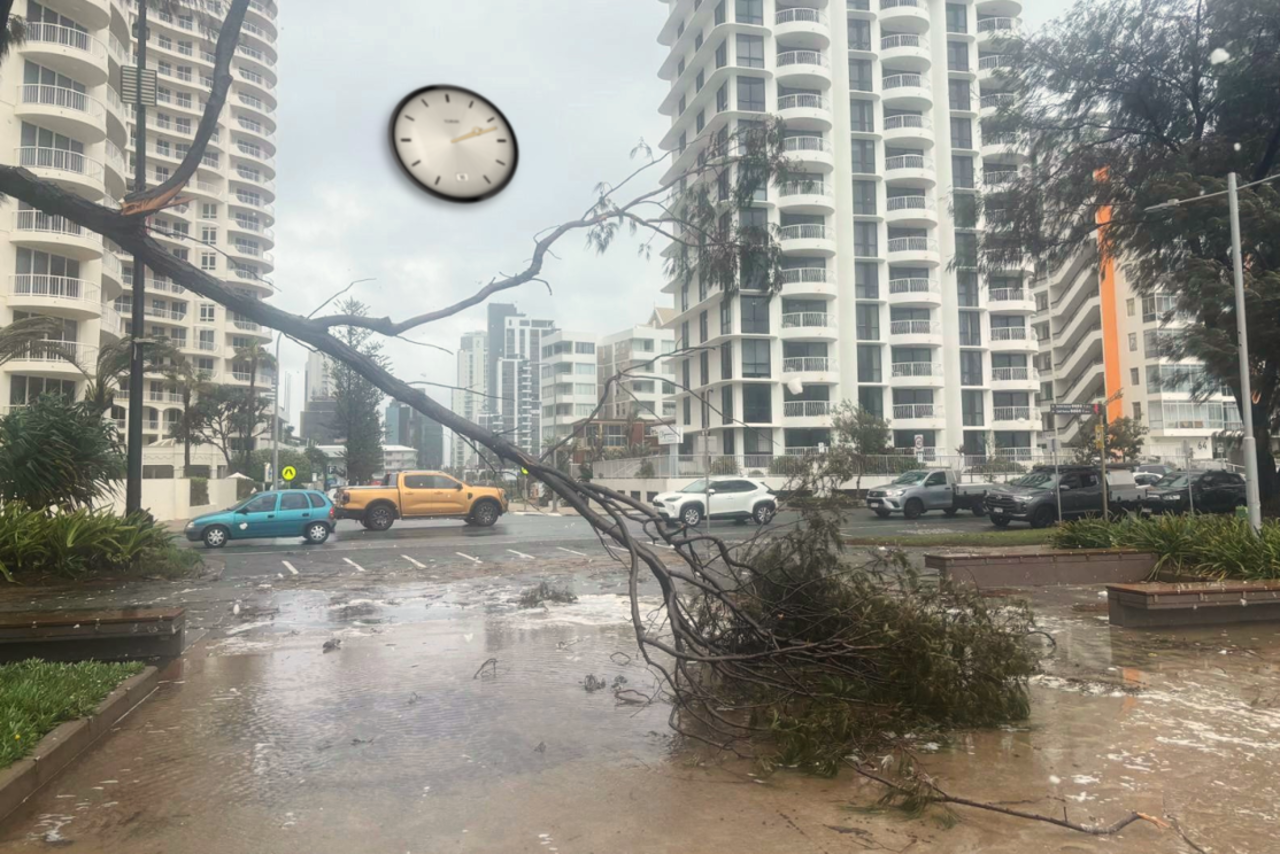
**2:12**
